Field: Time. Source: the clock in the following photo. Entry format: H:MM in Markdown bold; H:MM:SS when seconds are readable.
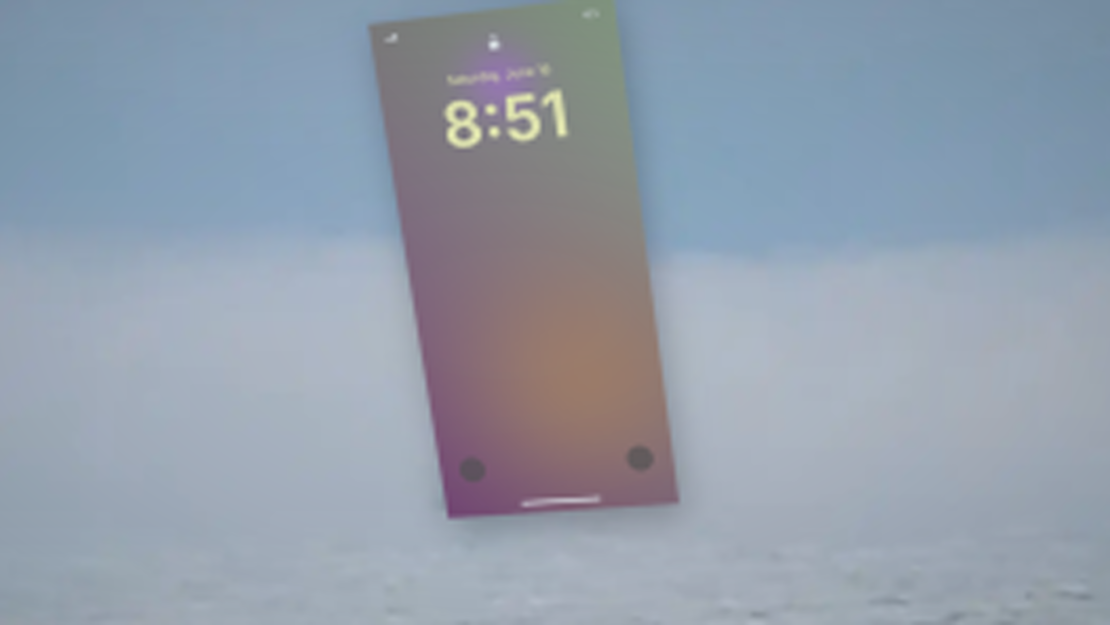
**8:51**
